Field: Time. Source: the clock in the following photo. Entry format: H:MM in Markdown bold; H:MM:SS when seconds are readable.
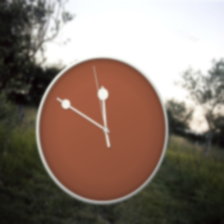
**11:49:58**
